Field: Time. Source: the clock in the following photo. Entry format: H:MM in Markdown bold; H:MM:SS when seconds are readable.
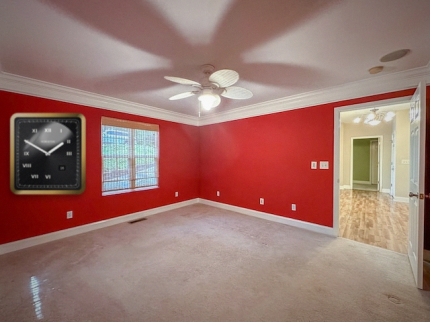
**1:50**
